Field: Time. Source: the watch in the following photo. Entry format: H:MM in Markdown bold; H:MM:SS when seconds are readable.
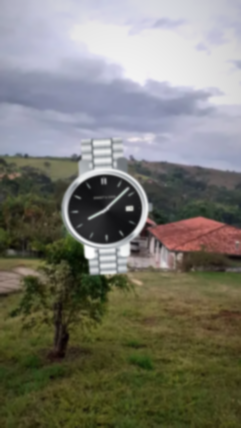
**8:08**
